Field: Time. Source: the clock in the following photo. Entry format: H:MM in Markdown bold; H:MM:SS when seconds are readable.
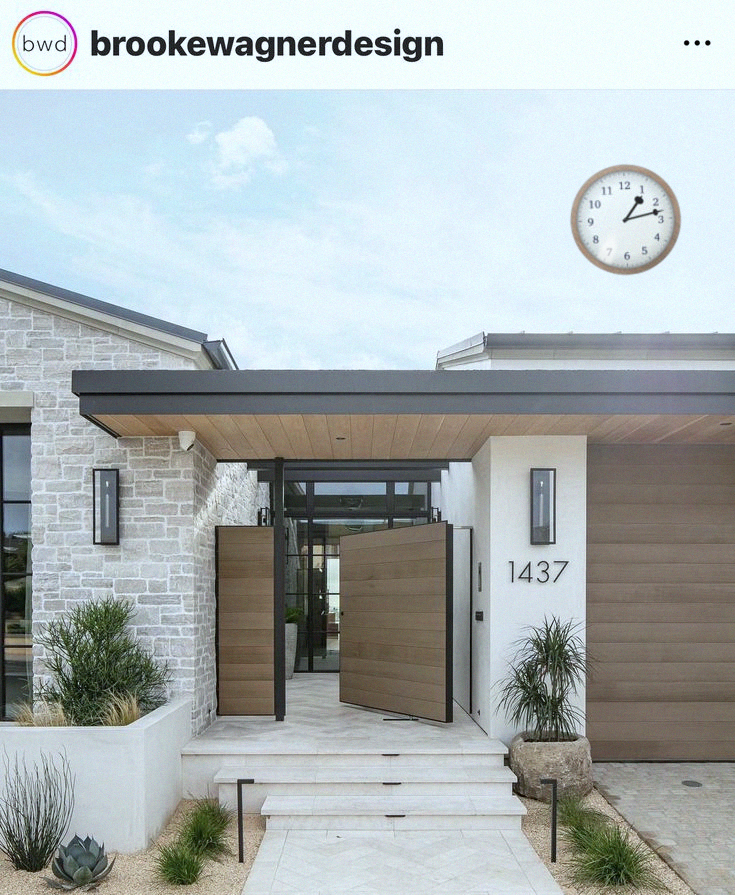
**1:13**
